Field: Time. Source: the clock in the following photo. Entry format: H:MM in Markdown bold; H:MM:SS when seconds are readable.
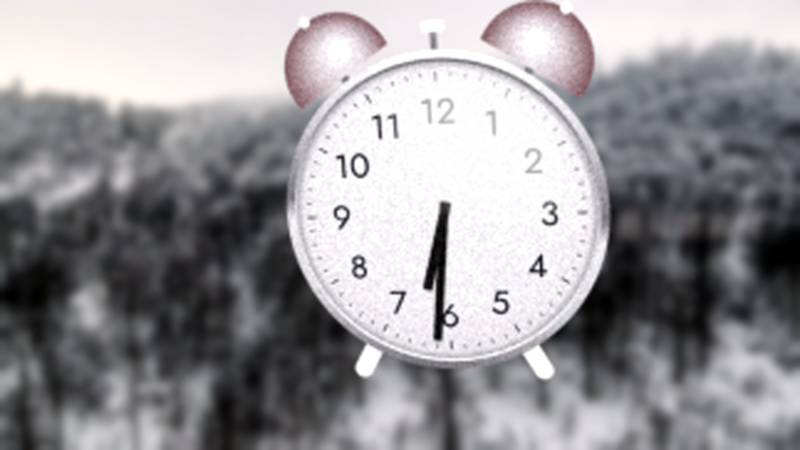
**6:31**
